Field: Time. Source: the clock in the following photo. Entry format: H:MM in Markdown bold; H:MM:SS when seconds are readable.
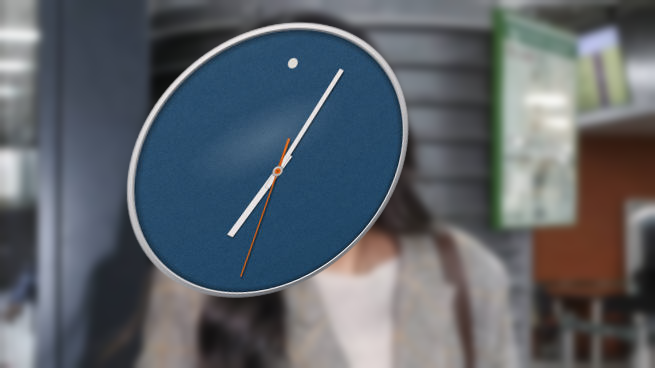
**7:04:32**
